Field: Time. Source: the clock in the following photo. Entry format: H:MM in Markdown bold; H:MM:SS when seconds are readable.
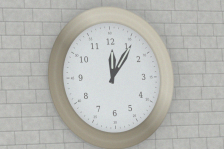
**12:06**
